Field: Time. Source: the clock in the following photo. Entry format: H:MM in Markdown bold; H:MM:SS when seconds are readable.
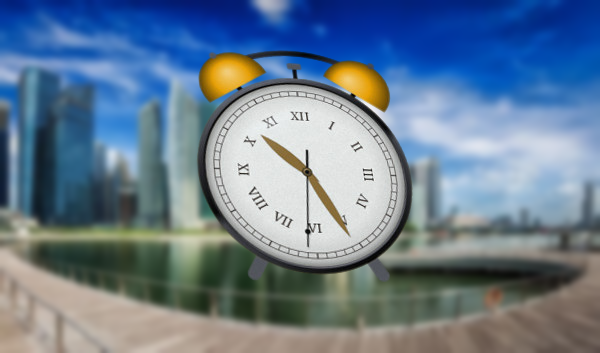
**10:25:31**
